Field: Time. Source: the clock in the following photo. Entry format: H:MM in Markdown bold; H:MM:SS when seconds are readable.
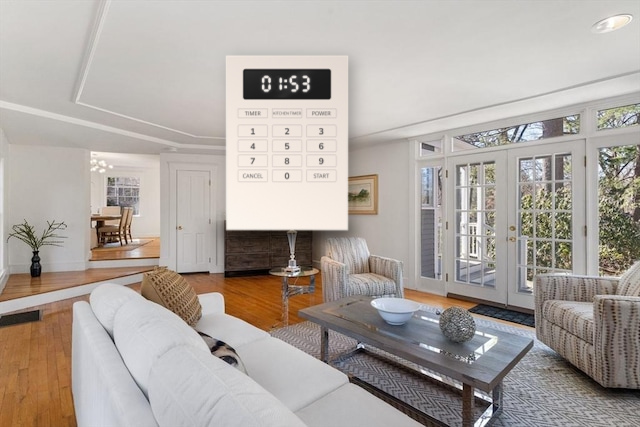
**1:53**
